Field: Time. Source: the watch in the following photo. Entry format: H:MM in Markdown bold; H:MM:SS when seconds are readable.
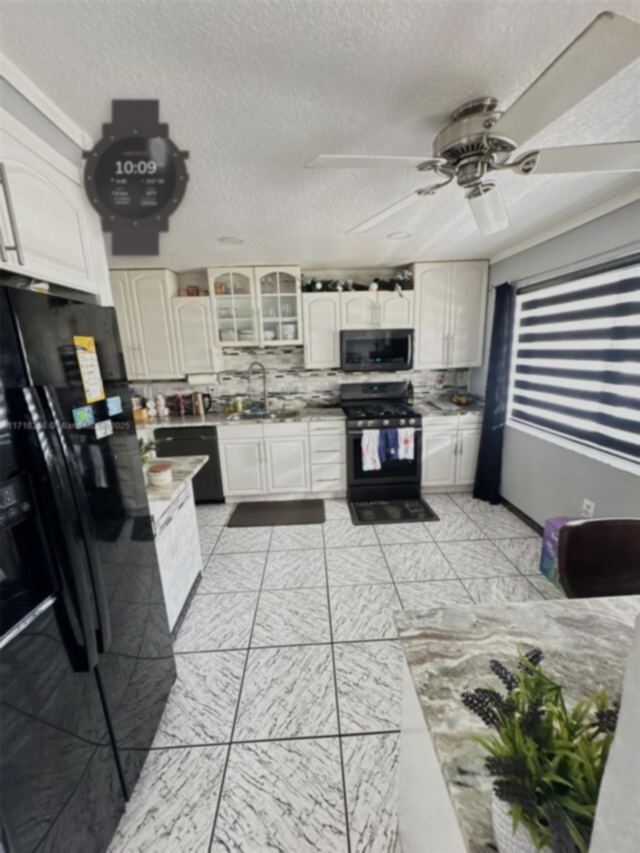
**10:09**
